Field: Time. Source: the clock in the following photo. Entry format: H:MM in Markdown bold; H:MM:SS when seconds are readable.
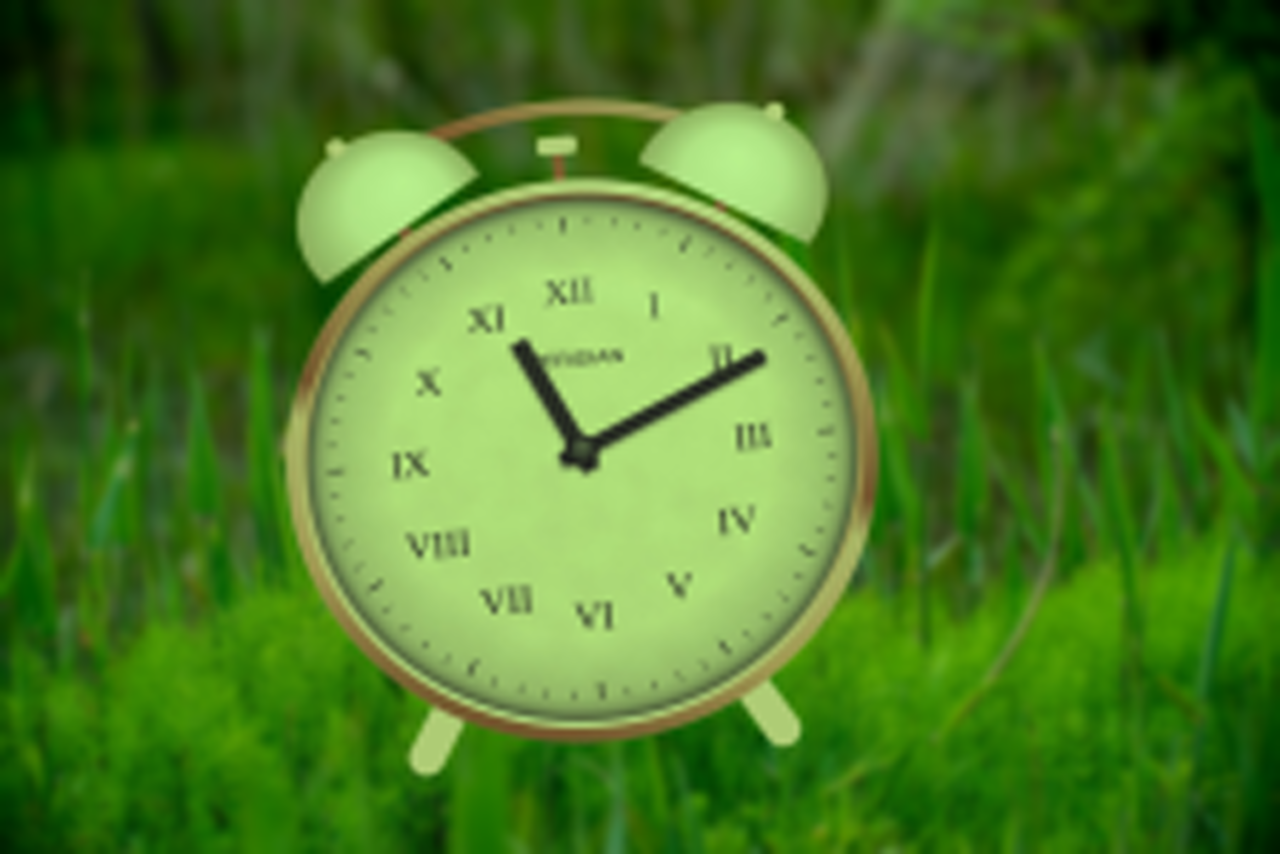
**11:11**
